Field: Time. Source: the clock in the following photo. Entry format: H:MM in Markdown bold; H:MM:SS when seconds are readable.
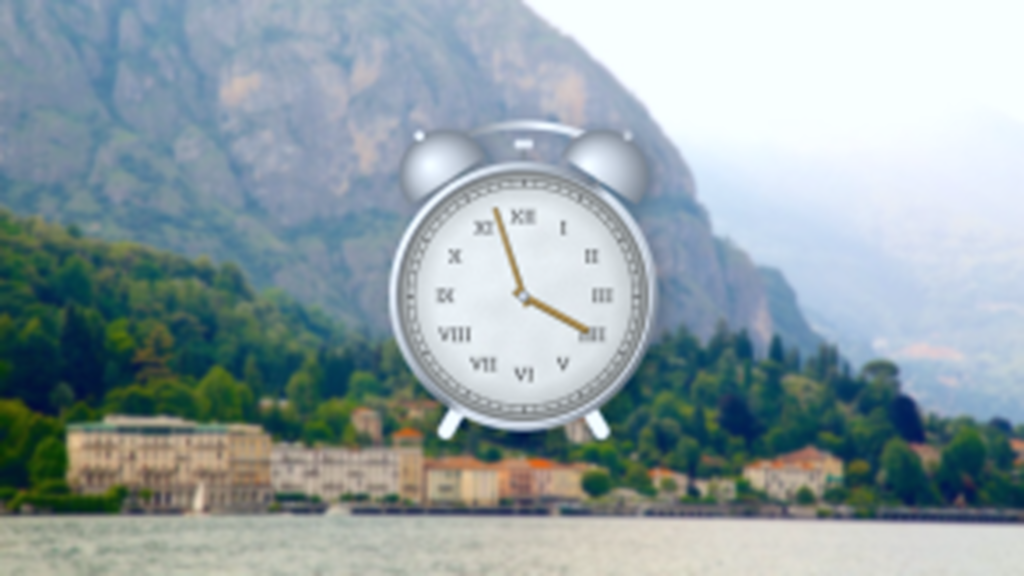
**3:57**
